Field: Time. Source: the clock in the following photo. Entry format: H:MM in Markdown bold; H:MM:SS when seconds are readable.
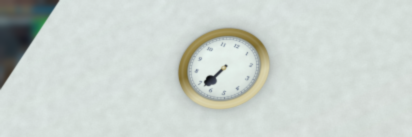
**6:33**
